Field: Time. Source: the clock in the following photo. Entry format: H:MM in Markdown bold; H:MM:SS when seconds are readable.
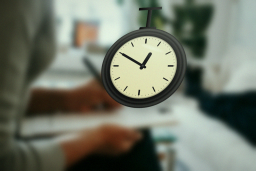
**12:50**
